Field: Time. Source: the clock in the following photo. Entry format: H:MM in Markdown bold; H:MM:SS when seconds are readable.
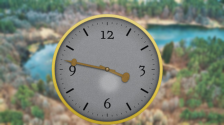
**3:47**
